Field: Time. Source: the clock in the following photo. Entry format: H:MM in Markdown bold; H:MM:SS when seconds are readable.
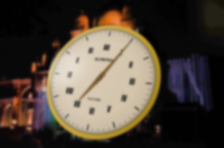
**7:05**
